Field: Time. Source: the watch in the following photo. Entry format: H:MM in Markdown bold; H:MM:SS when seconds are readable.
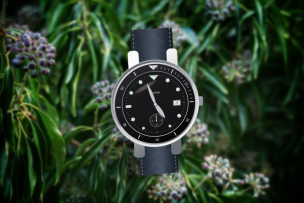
**4:57**
